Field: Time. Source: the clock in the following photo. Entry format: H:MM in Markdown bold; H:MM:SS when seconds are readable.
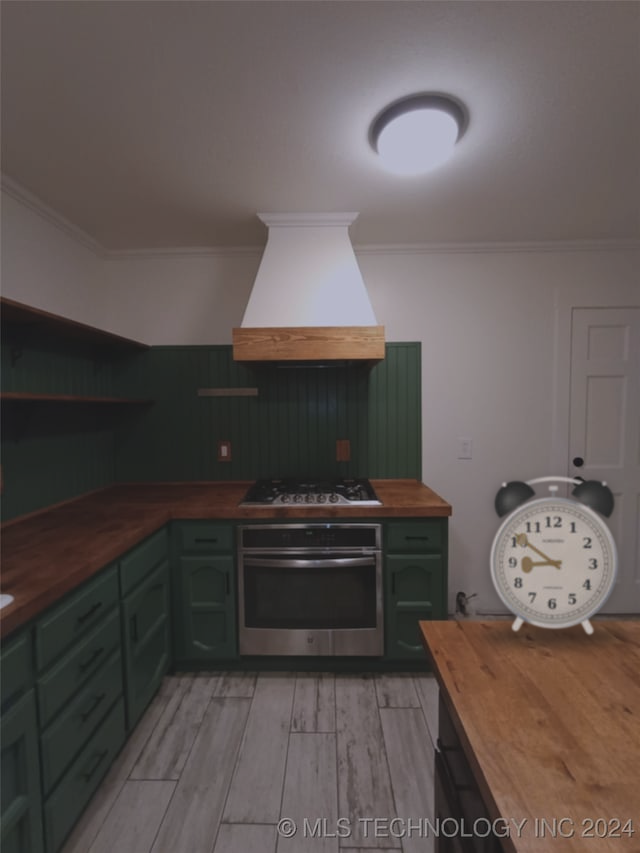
**8:51**
